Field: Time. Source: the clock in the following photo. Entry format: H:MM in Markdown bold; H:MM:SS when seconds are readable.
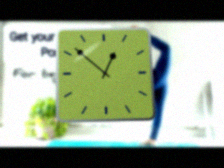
**12:52**
